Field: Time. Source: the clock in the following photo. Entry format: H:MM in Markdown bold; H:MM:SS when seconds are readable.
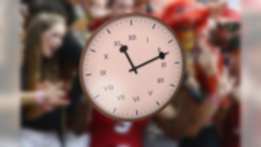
**11:12**
